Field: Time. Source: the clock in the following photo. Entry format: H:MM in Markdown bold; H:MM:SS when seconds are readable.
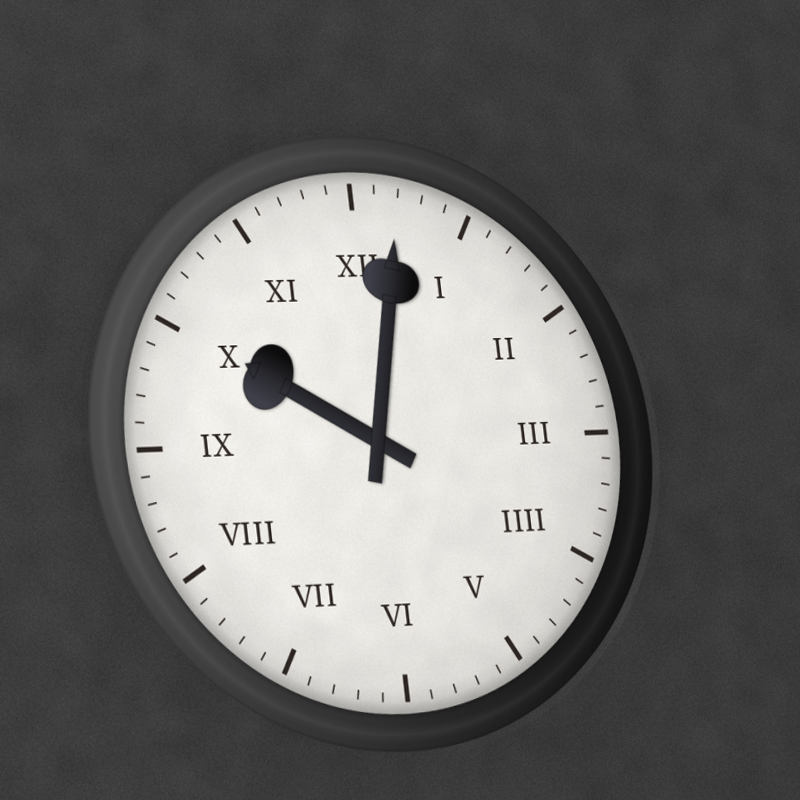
**10:02**
